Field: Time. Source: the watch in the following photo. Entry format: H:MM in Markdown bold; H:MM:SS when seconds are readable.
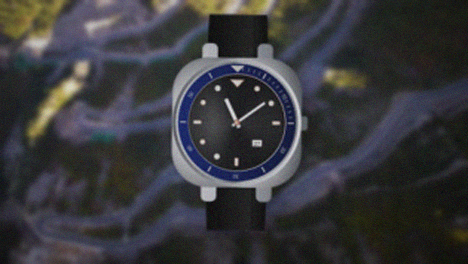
**11:09**
